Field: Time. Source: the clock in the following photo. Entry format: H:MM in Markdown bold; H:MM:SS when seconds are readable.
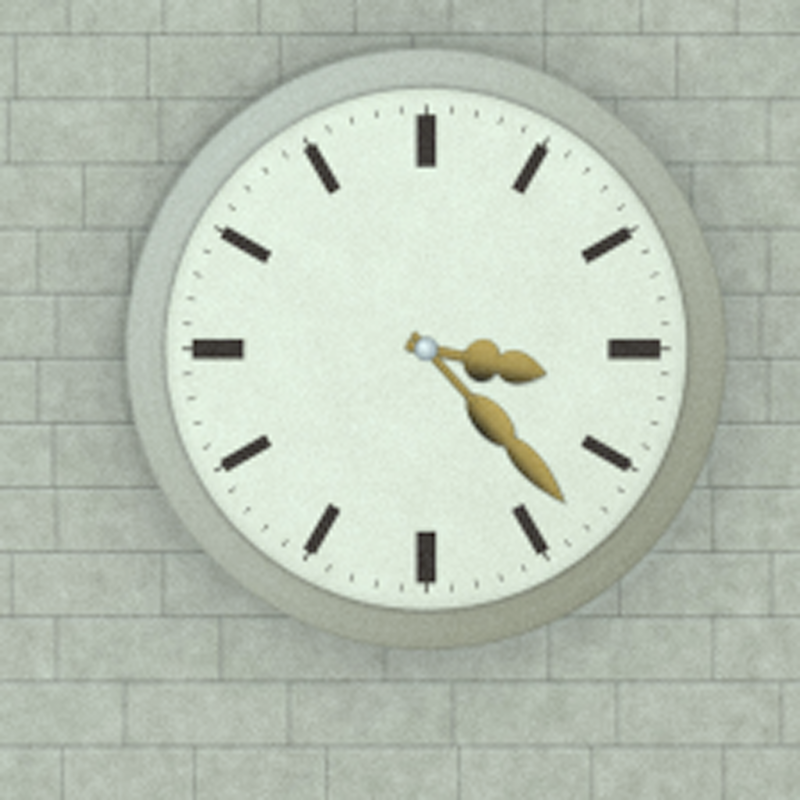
**3:23**
